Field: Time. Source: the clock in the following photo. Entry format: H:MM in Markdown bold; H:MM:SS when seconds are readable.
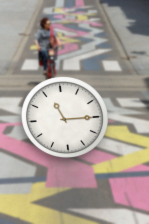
**11:15**
